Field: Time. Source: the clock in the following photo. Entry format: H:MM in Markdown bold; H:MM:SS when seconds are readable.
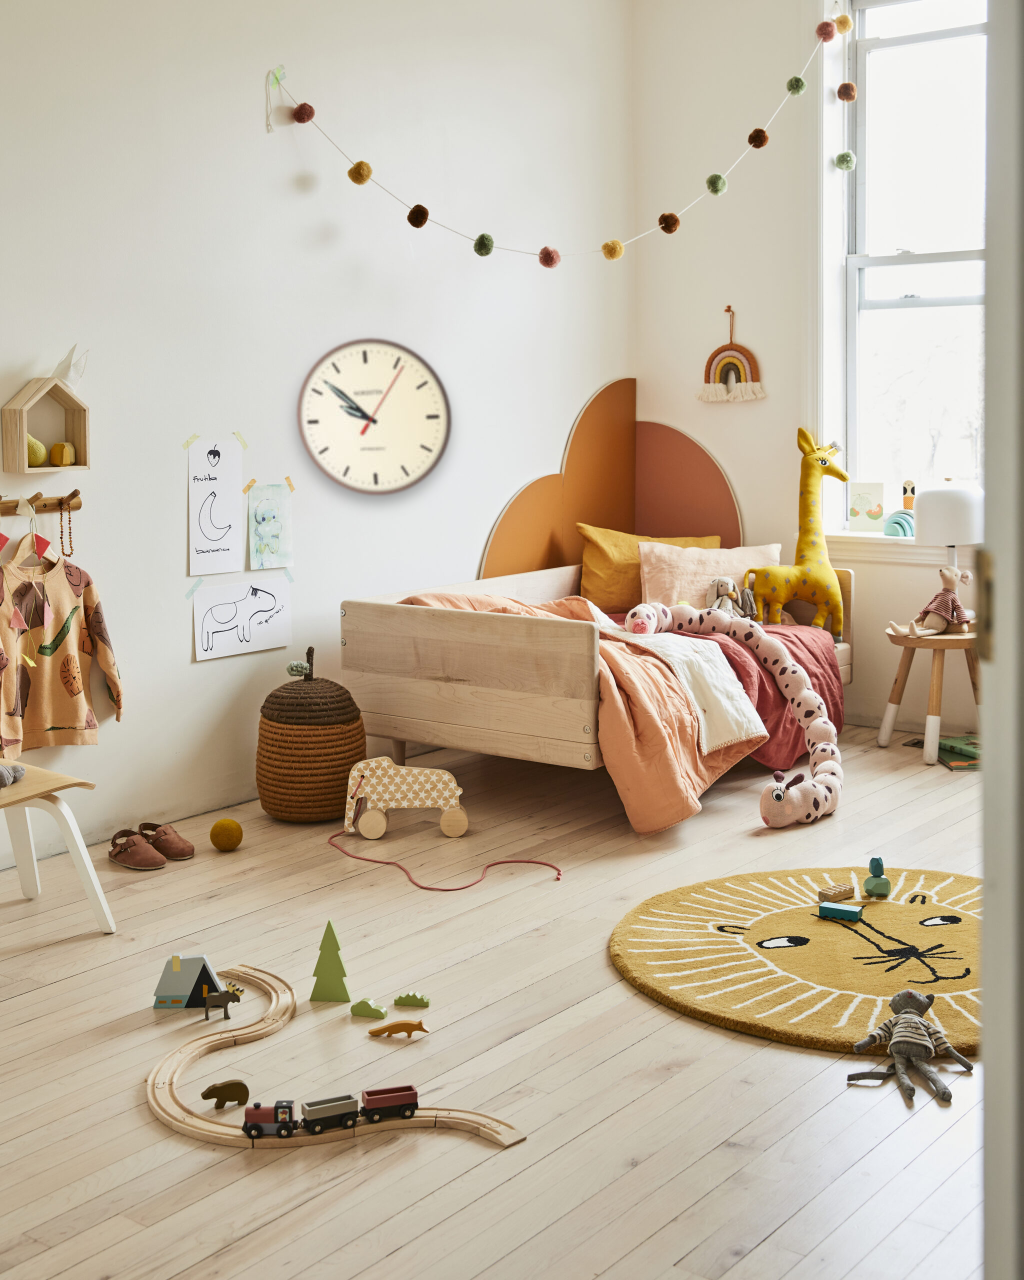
**9:52:06**
